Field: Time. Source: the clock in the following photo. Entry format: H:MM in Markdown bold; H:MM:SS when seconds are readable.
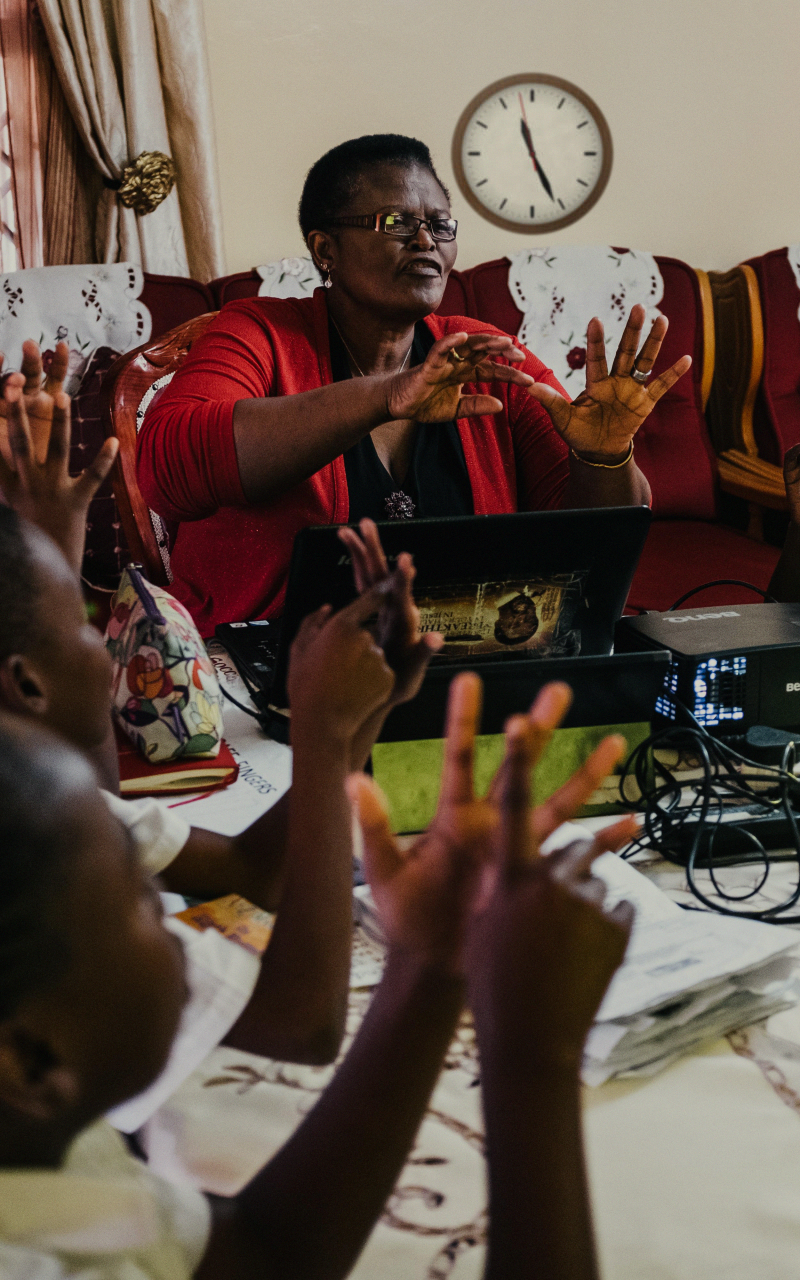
**11:25:58**
